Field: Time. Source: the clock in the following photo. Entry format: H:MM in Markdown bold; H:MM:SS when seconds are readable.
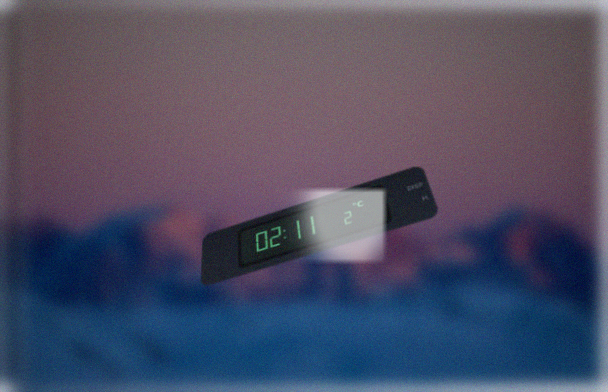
**2:11**
